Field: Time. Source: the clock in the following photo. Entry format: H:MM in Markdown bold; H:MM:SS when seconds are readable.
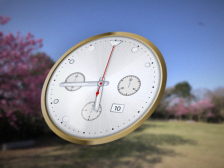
**5:44**
